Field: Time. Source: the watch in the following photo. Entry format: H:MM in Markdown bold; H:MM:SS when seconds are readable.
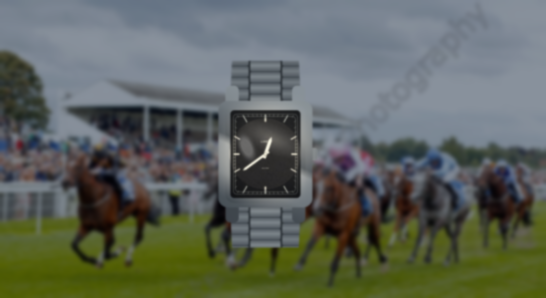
**12:39**
